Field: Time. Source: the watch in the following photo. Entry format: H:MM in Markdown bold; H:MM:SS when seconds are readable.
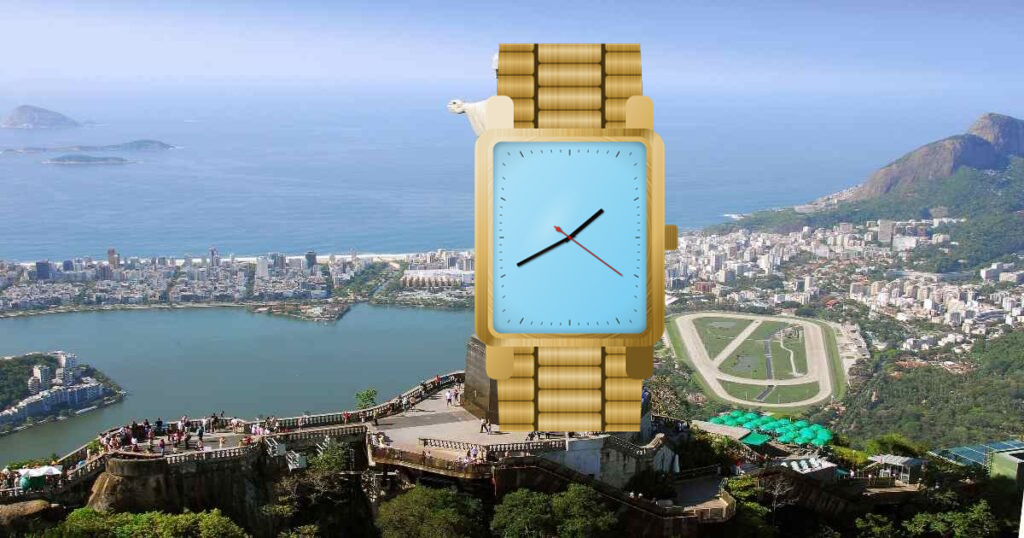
**1:40:21**
